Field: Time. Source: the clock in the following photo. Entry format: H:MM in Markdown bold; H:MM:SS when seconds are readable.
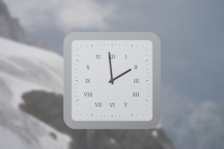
**1:59**
